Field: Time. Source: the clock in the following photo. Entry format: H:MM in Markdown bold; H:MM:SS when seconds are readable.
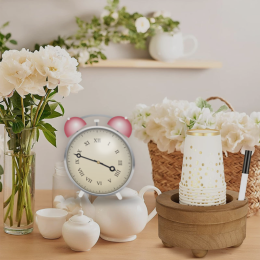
**3:48**
